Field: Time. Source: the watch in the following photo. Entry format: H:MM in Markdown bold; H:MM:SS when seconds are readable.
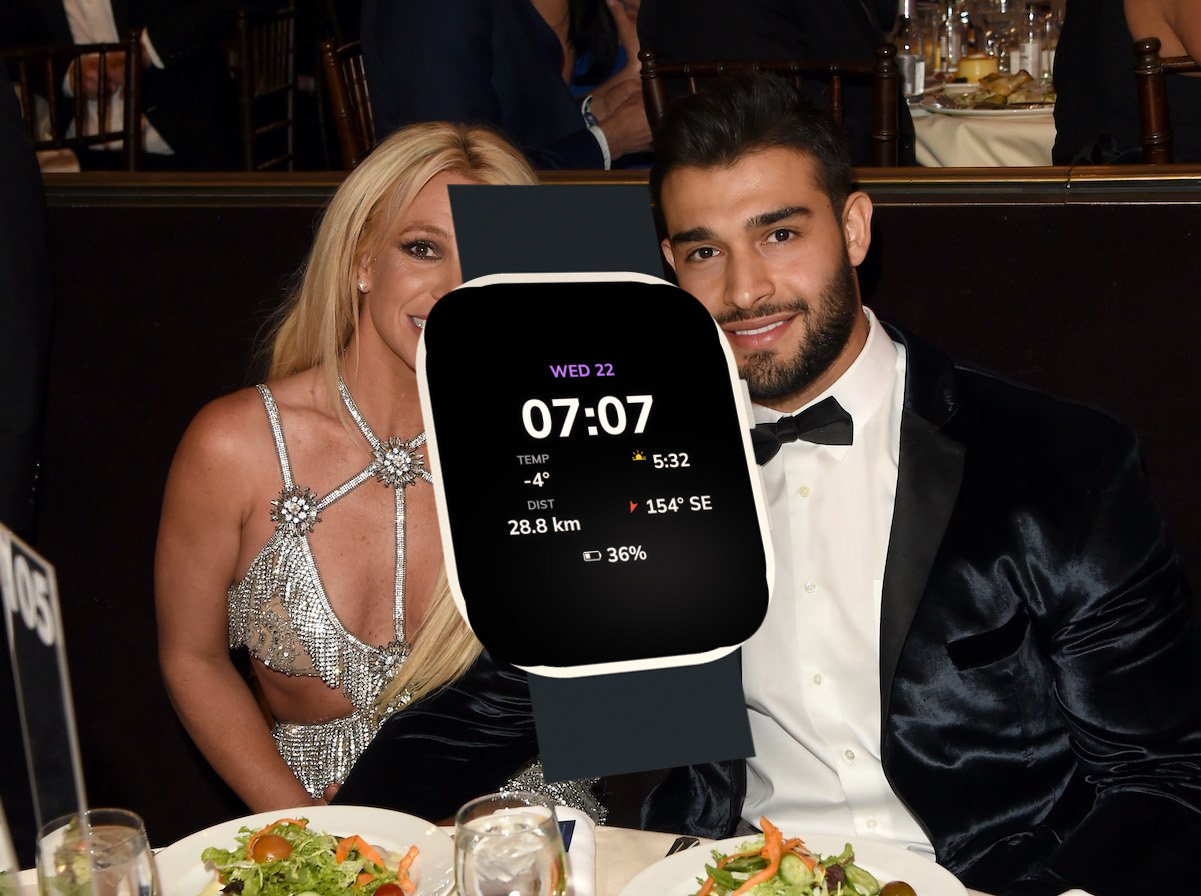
**7:07**
